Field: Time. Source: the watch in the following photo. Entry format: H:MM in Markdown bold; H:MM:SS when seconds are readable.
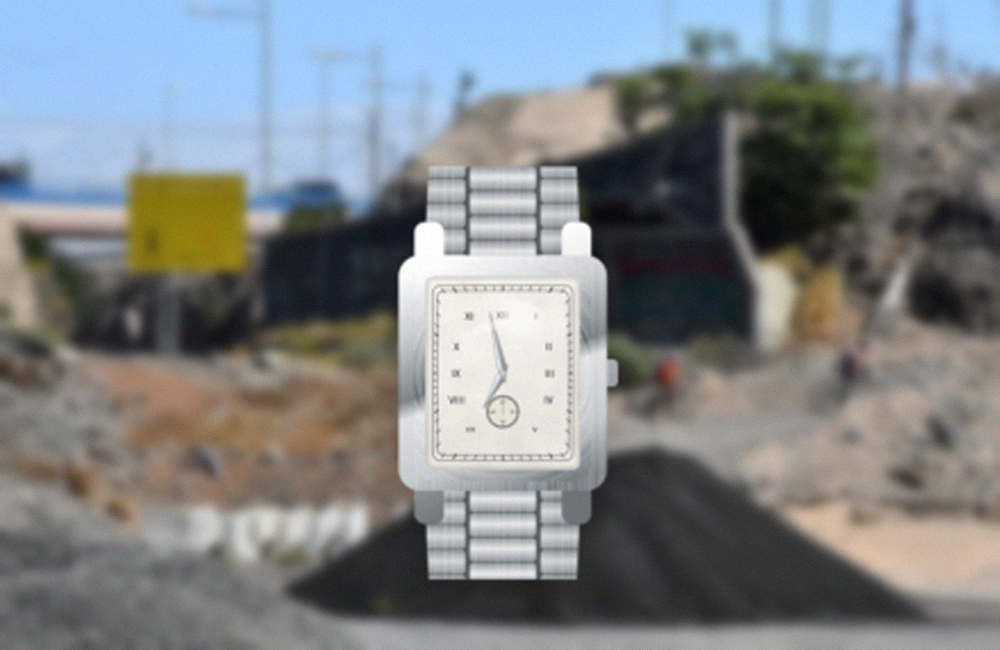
**6:58**
